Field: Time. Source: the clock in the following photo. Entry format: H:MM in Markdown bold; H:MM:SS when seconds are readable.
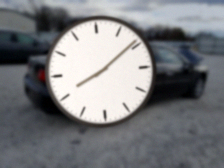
**8:09**
